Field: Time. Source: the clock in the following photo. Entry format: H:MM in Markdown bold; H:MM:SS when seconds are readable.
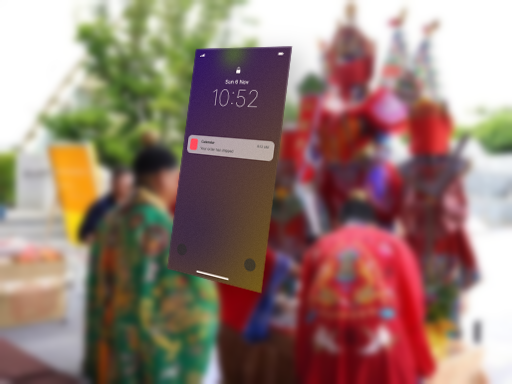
**10:52**
